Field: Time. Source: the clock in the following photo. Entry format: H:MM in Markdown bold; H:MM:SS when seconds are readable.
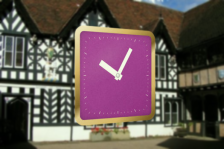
**10:05**
